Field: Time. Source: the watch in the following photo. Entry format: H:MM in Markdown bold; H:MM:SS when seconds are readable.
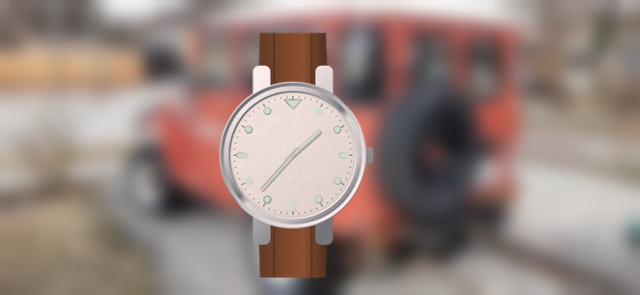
**1:37**
